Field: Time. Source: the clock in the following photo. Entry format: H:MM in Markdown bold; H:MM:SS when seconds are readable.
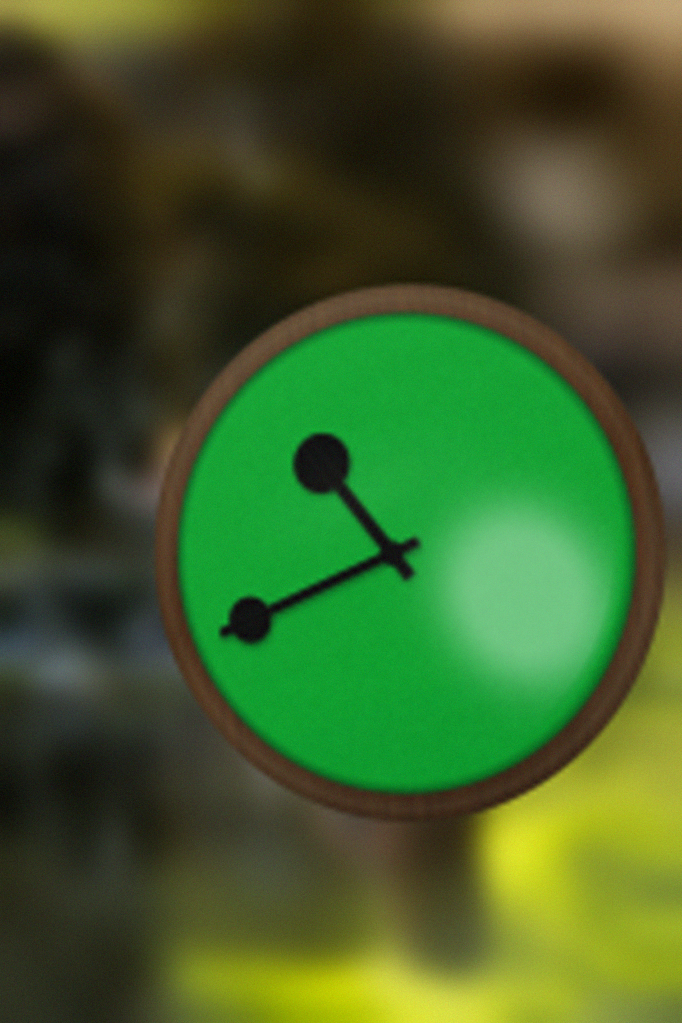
**10:41**
